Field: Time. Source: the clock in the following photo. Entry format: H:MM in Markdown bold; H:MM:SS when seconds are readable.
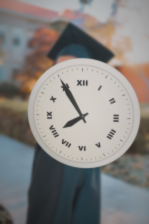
**7:55**
